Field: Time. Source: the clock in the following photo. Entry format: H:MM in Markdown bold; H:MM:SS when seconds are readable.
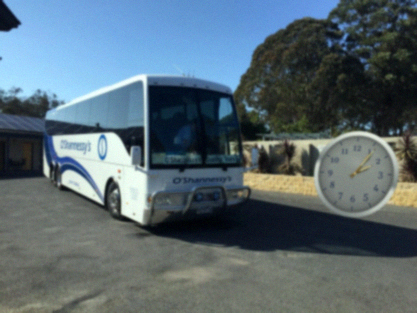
**2:06**
